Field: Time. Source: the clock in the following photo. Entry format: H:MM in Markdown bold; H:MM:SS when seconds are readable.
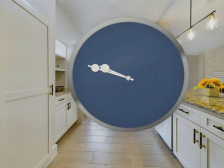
**9:48**
